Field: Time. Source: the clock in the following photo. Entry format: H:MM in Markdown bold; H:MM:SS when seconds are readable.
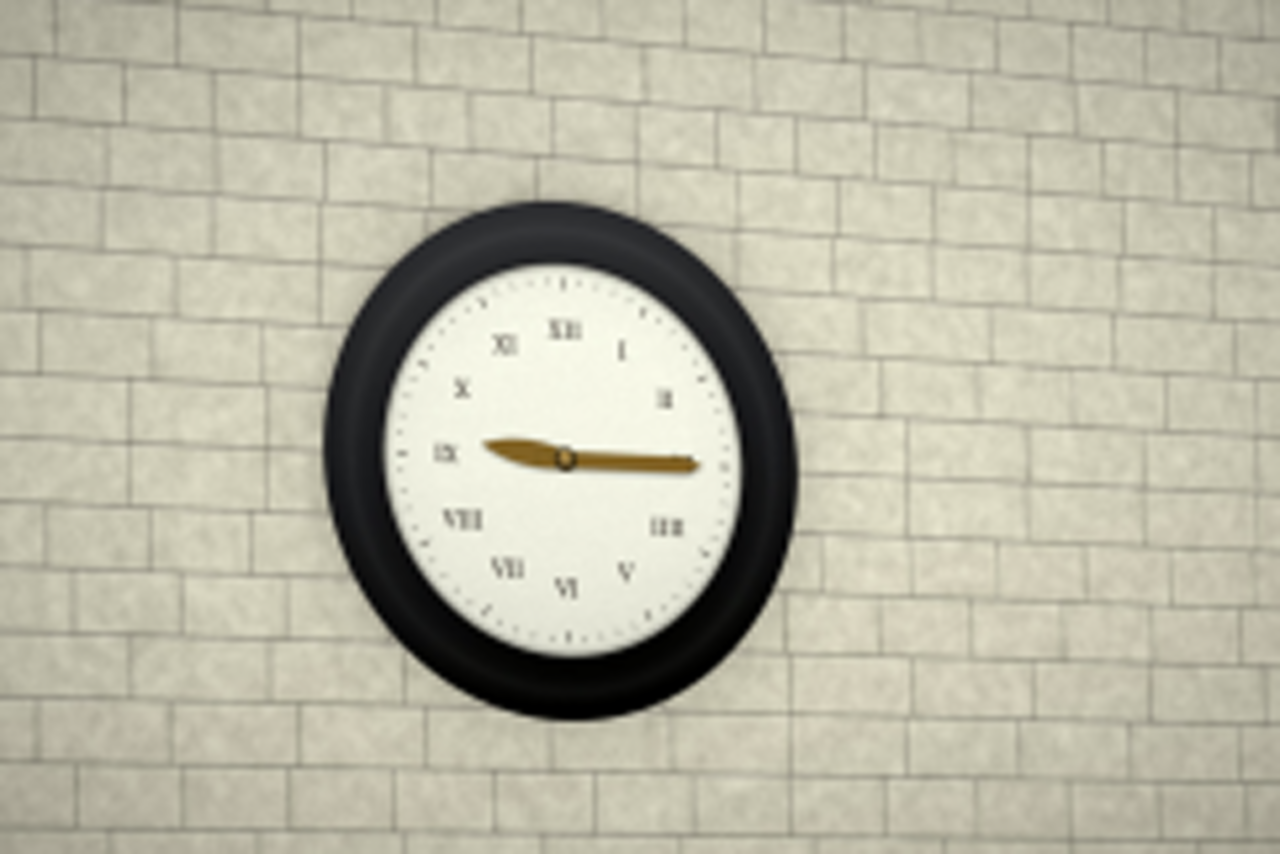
**9:15**
